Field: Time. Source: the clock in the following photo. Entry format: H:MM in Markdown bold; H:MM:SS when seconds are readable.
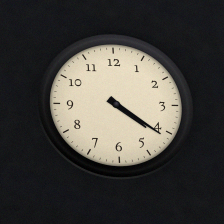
**4:21**
